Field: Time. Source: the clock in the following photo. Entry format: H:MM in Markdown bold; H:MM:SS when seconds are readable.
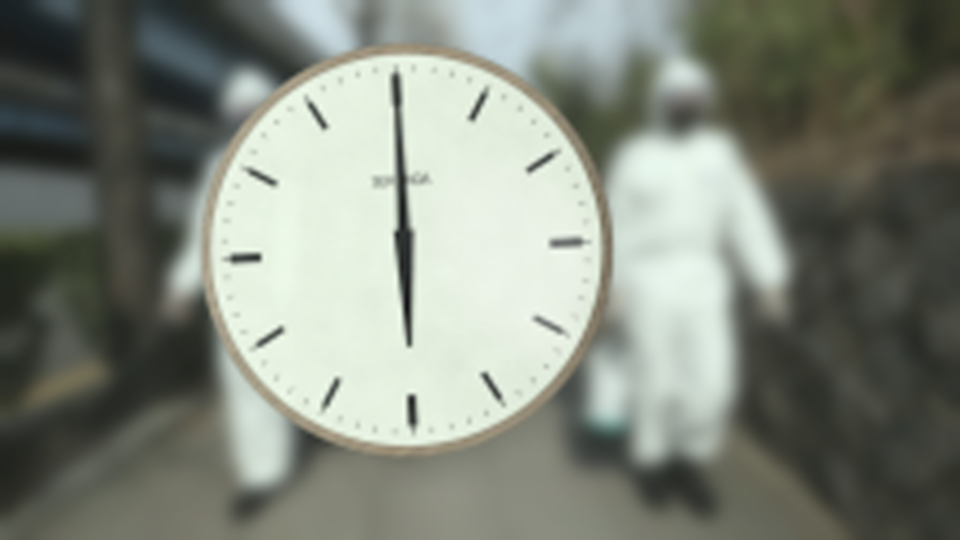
**6:00**
